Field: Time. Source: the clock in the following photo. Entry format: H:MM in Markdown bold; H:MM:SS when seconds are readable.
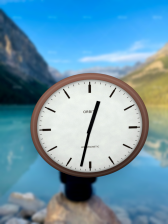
**12:32**
